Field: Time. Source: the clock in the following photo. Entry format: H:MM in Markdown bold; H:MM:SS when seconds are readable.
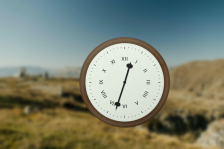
**12:33**
